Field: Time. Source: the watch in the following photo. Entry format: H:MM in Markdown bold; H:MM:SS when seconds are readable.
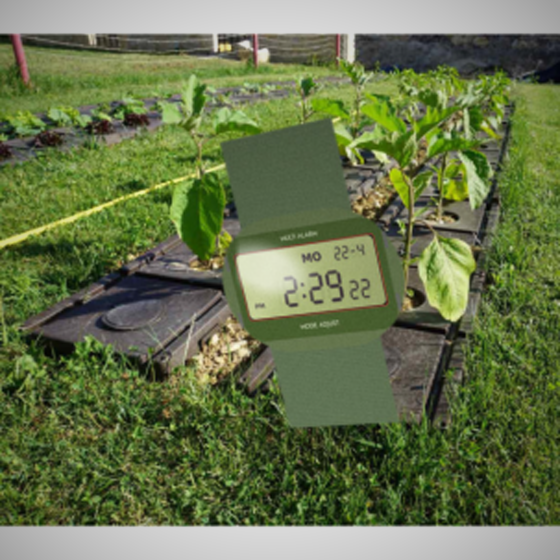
**2:29:22**
